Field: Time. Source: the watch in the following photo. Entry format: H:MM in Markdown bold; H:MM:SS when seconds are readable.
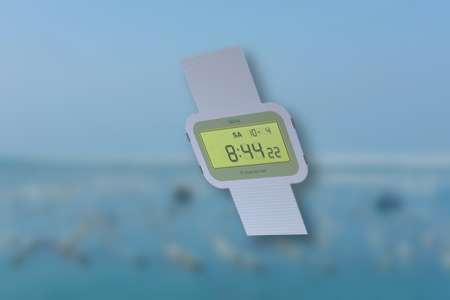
**8:44:22**
